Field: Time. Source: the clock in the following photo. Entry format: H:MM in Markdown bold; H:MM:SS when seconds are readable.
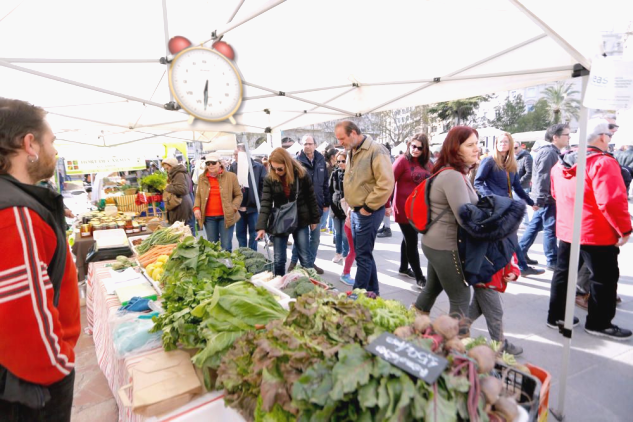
**6:32**
